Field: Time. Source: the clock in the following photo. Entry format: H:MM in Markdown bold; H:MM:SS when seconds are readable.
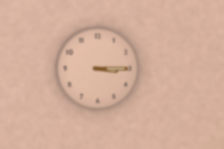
**3:15**
